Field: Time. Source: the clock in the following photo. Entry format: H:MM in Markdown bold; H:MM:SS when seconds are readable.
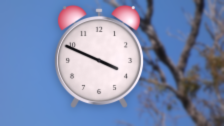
**3:49**
